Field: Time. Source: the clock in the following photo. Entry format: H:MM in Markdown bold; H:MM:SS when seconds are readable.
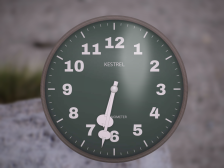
**6:32**
